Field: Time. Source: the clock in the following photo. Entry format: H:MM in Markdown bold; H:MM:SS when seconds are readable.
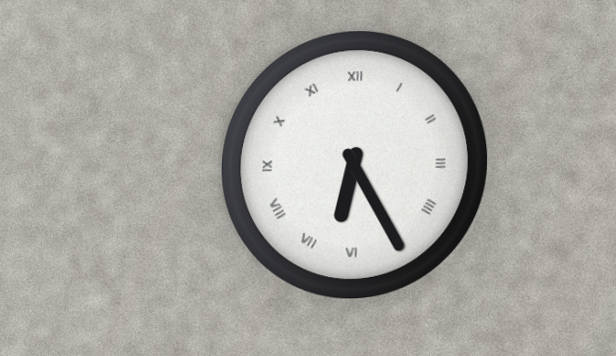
**6:25**
